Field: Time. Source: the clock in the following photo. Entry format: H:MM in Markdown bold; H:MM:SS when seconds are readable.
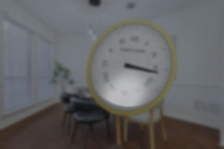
**3:16**
